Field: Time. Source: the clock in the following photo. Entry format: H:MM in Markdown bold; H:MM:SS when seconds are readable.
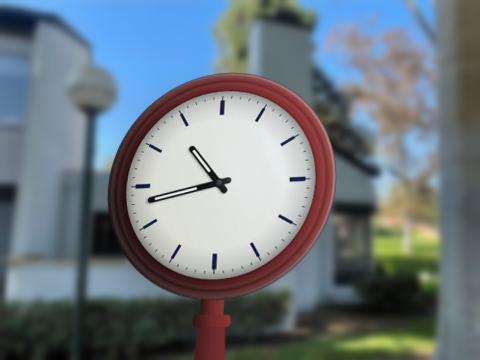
**10:43**
